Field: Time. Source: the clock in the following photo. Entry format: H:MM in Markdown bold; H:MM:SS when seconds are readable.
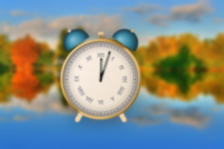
**12:03**
